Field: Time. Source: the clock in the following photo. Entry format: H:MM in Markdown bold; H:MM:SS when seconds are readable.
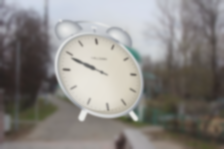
**9:49**
